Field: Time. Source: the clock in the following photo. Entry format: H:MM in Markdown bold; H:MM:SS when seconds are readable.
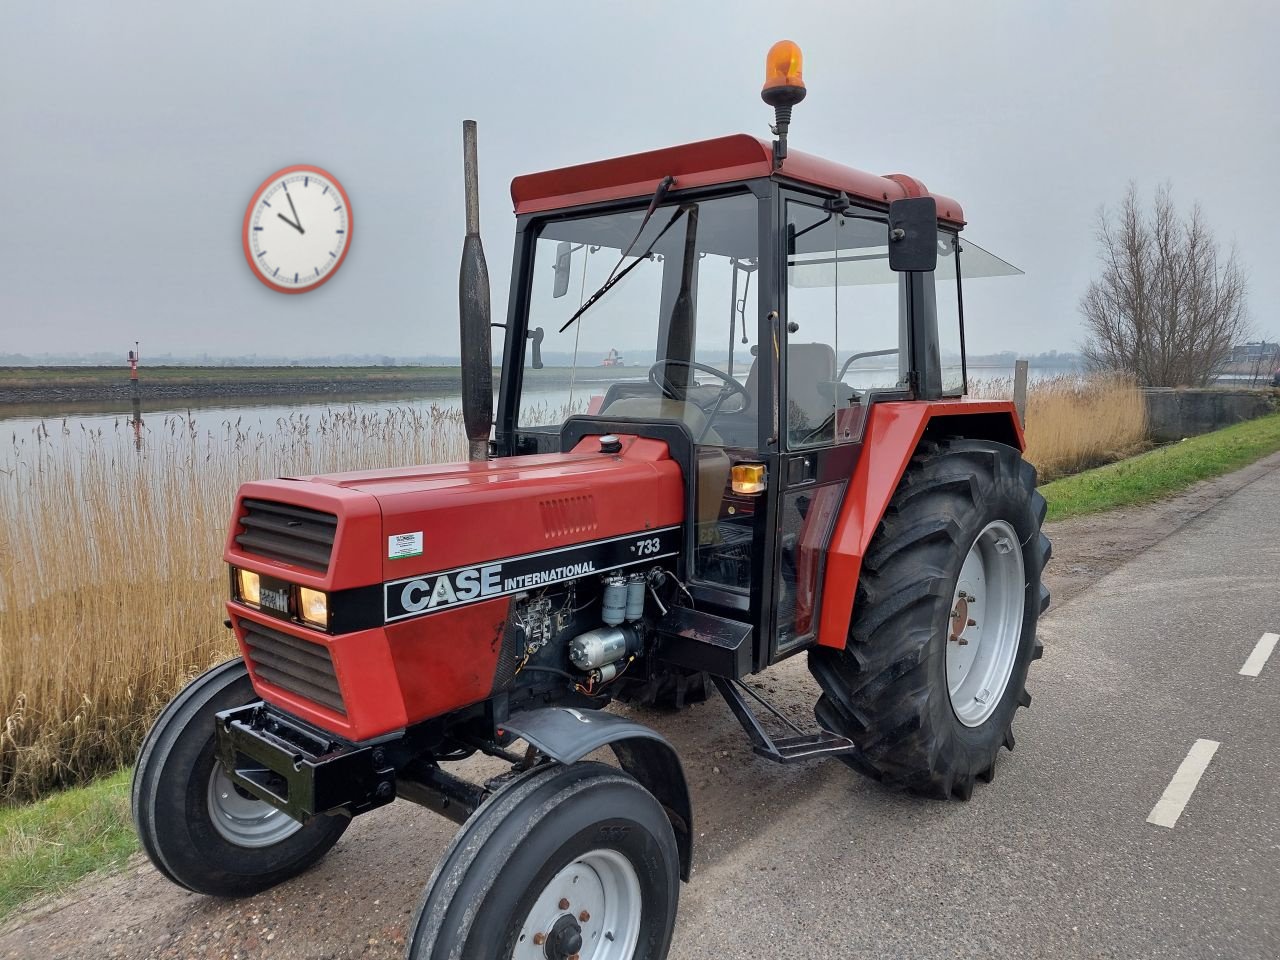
**9:55**
